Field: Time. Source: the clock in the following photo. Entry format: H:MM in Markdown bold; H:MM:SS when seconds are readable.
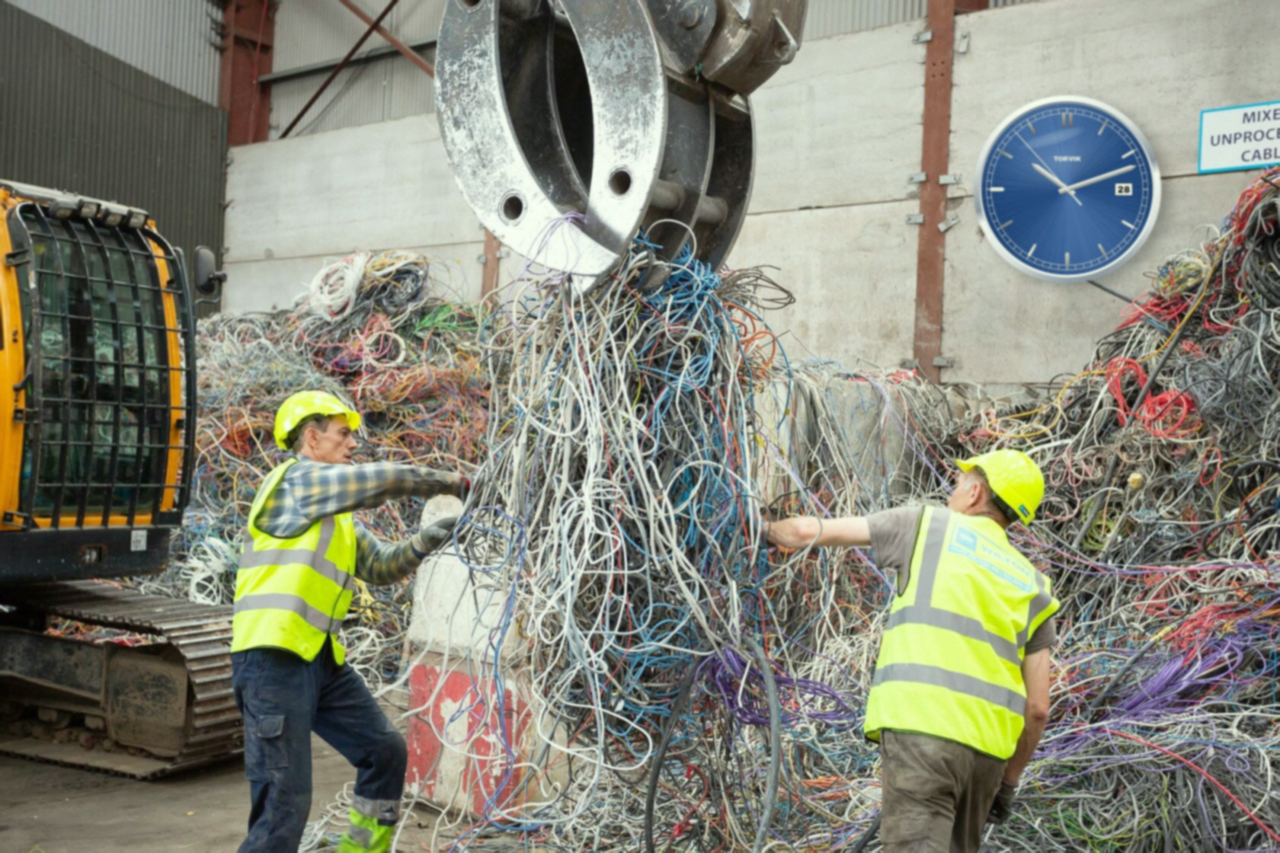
**10:11:53**
